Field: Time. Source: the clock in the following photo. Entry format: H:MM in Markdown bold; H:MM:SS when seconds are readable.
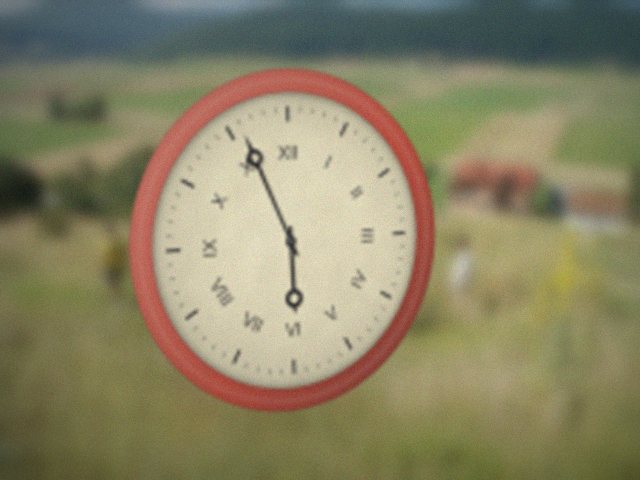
**5:56**
